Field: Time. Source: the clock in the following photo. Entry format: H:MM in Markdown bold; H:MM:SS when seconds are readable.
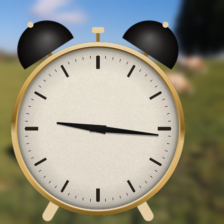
**9:16**
